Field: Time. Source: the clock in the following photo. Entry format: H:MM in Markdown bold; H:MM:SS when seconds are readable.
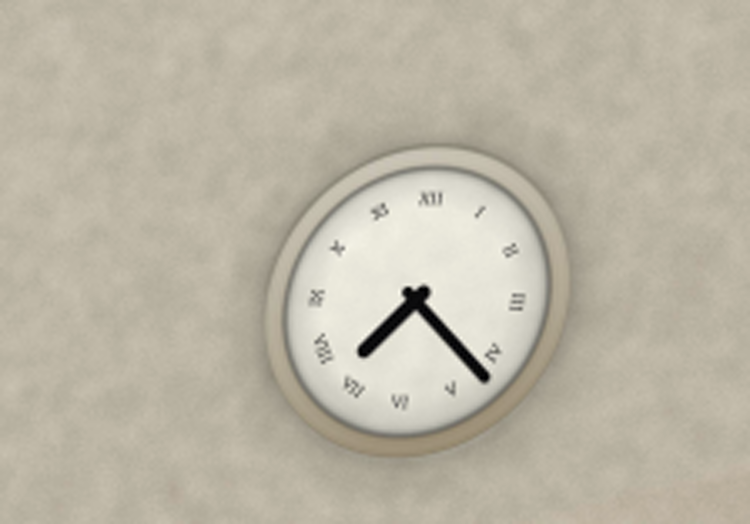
**7:22**
